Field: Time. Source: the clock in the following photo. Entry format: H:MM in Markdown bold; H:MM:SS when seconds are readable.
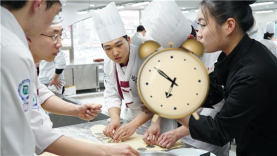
**6:52**
